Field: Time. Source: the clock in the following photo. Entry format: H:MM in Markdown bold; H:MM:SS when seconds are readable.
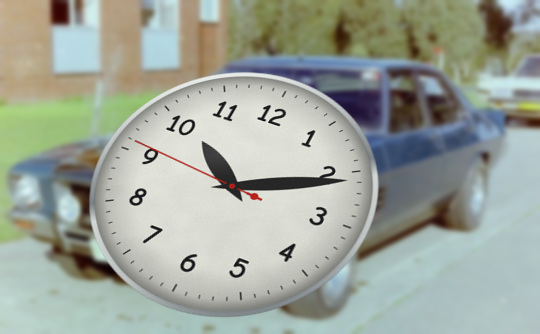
**10:10:46**
